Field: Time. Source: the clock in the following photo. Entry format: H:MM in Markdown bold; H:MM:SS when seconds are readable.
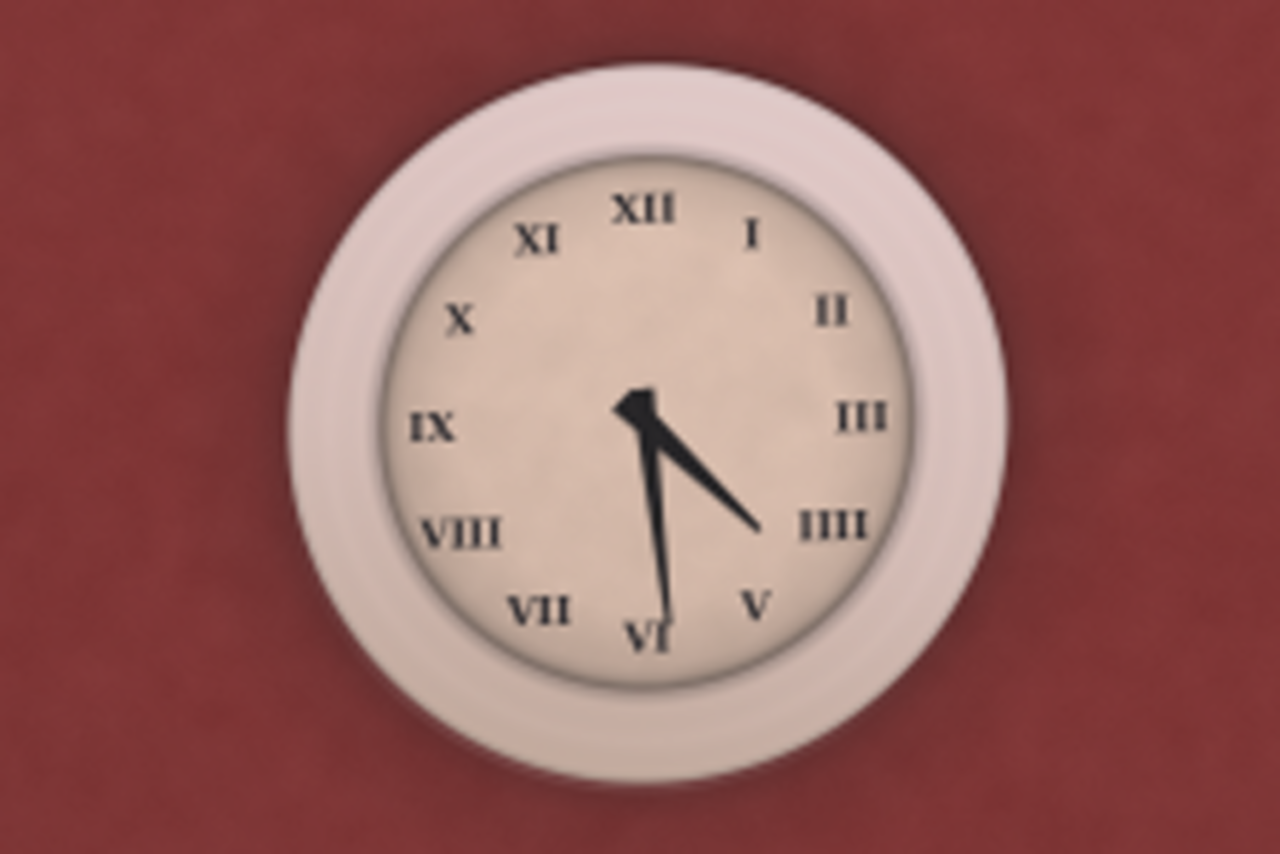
**4:29**
